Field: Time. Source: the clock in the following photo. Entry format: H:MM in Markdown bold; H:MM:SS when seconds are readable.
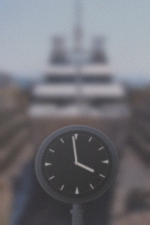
**3:59**
